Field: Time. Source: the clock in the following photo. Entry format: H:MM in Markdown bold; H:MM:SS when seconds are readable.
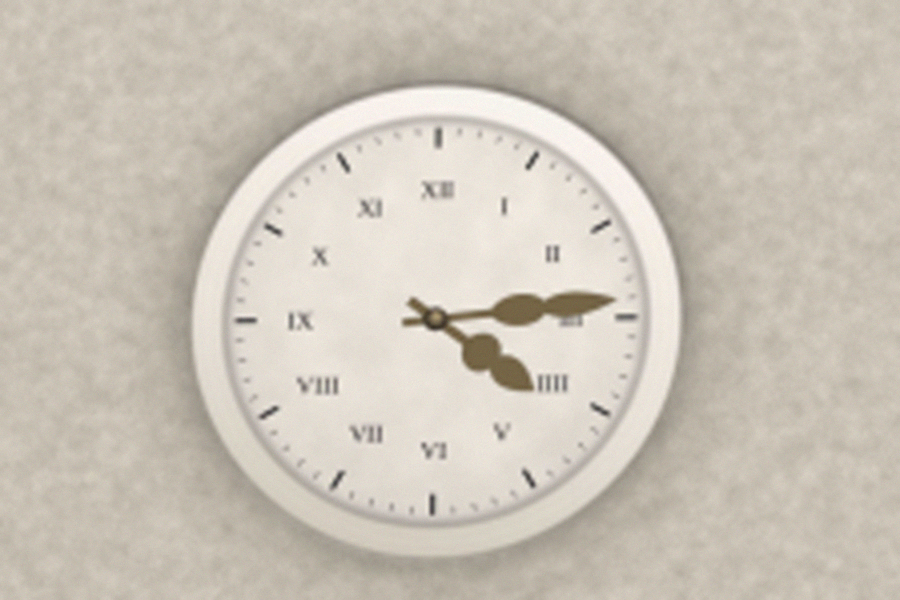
**4:14**
